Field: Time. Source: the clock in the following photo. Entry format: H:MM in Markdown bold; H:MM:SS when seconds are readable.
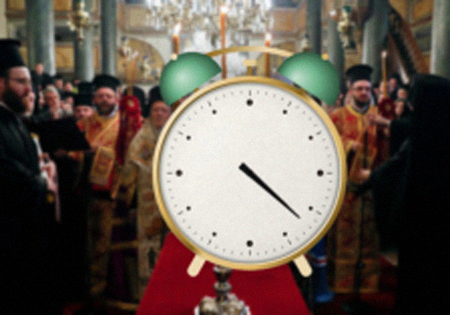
**4:22**
